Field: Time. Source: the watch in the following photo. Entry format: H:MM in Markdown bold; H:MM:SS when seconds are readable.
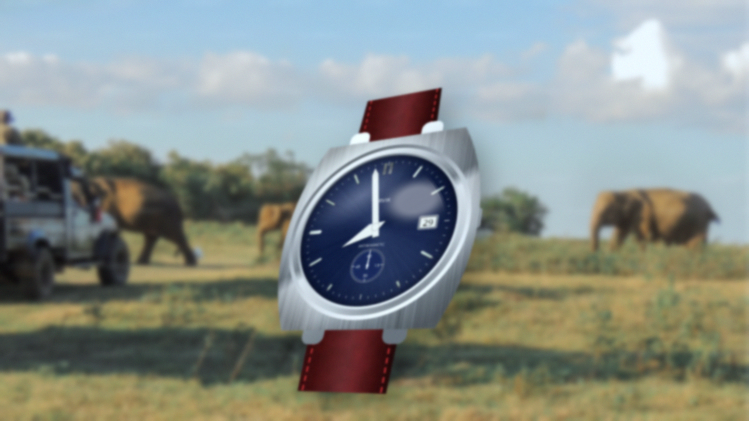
**7:58**
